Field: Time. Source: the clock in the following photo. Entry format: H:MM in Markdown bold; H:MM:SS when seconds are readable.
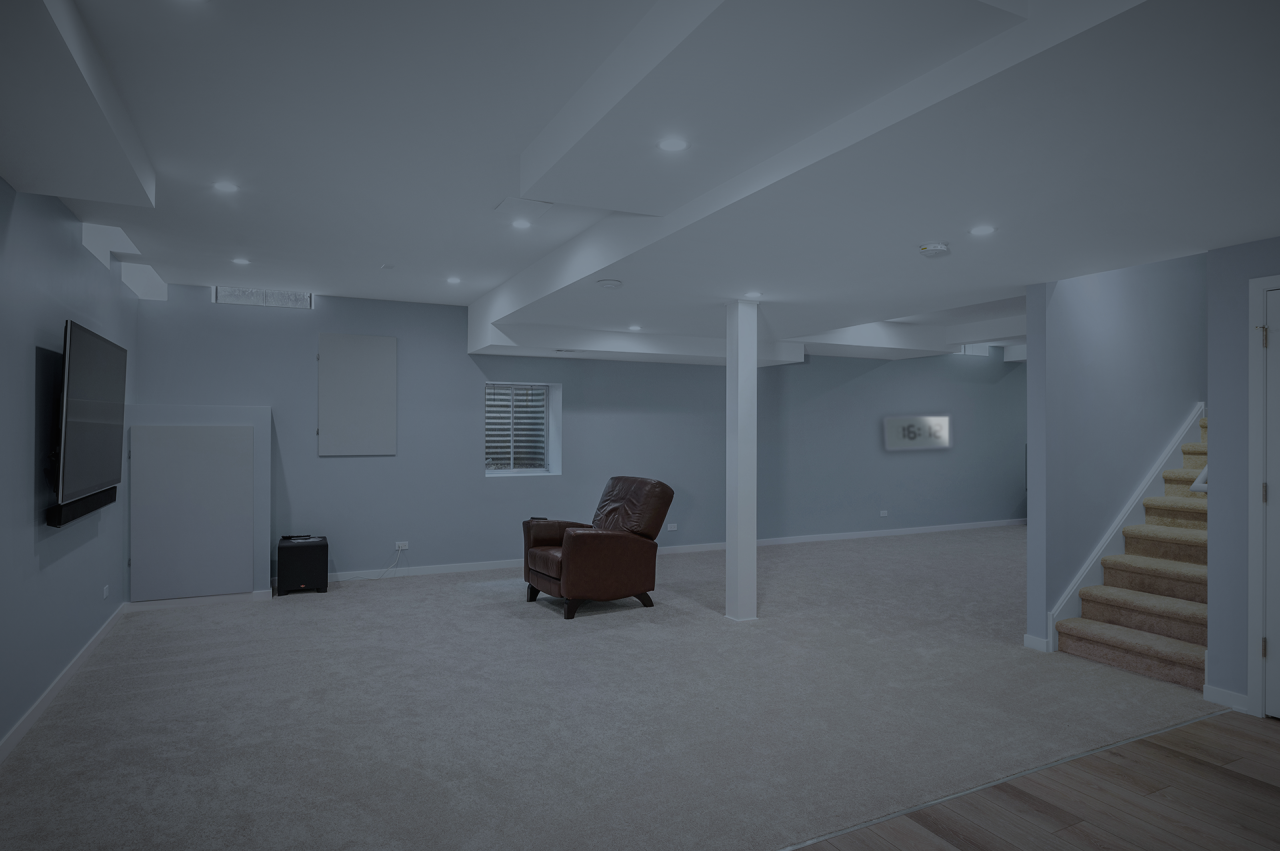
**16:12**
